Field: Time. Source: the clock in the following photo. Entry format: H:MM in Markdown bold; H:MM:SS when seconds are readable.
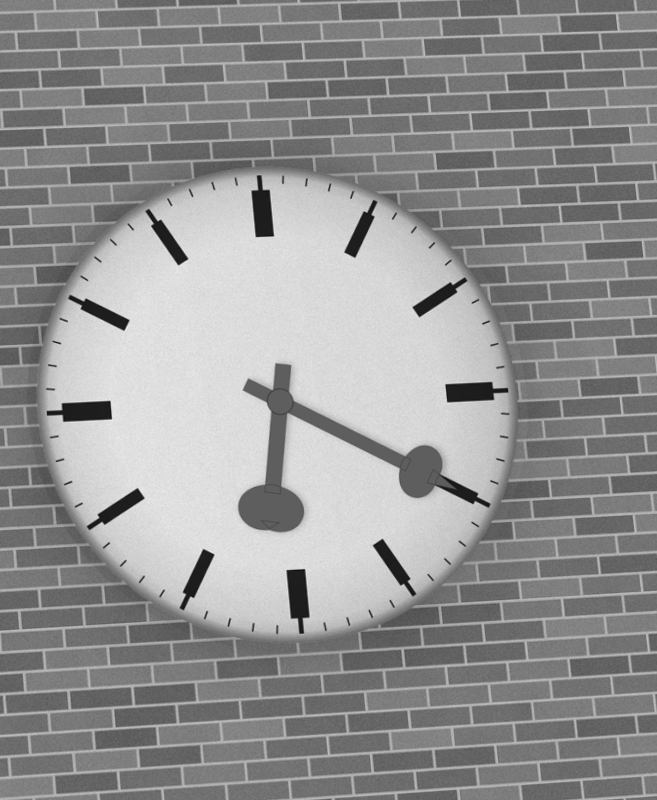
**6:20**
